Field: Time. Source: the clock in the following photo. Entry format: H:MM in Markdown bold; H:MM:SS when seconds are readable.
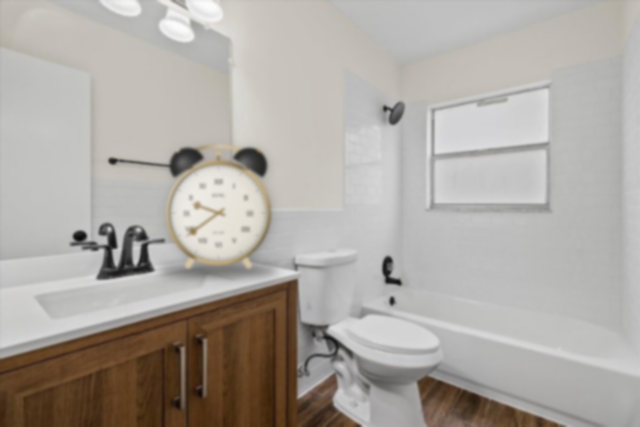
**9:39**
